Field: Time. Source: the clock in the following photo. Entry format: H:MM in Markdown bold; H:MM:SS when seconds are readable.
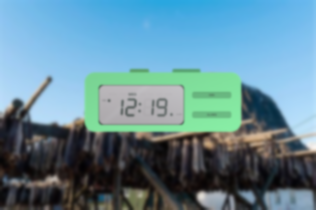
**12:19**
